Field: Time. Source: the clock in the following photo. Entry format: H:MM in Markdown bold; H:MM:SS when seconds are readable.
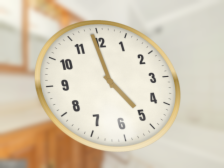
**4:59**
